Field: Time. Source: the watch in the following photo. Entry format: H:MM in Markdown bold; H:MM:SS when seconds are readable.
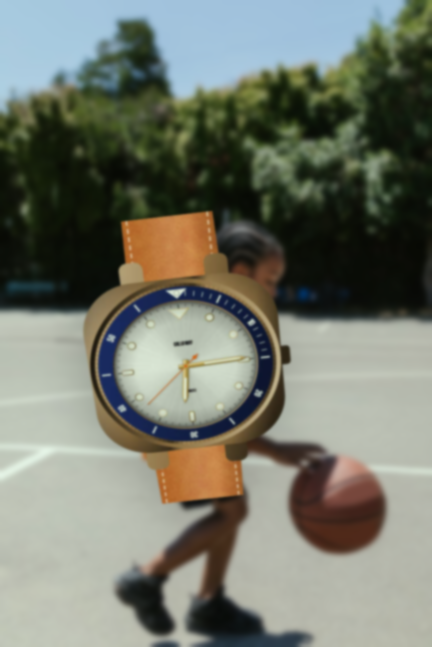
**6:14:38**
